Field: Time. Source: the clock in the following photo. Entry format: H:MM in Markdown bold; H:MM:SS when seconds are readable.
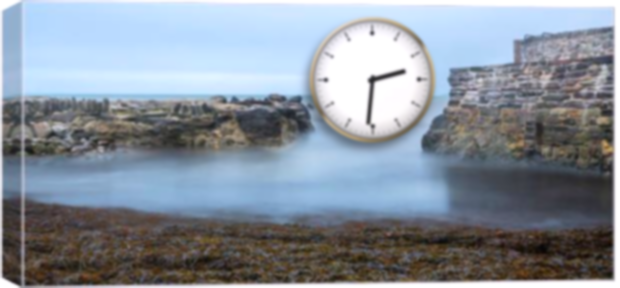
**2:31**
